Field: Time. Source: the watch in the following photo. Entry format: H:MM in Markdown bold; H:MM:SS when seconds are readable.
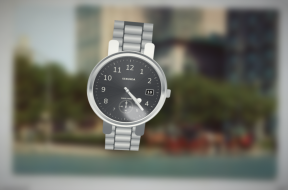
**4:23**
